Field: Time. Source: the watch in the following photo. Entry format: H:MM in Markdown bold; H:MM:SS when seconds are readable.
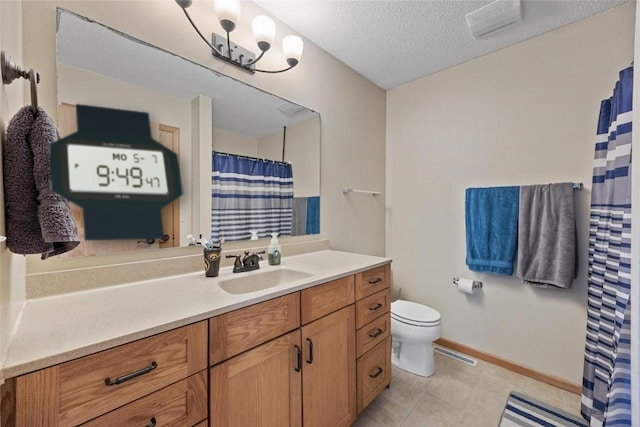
**9:49:47**
